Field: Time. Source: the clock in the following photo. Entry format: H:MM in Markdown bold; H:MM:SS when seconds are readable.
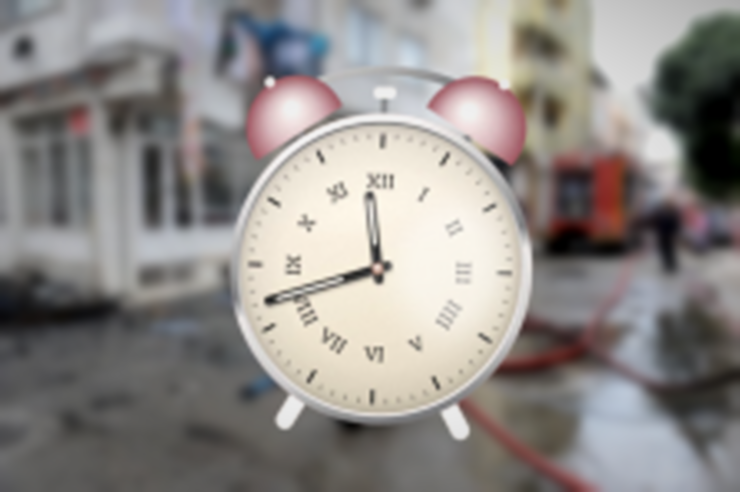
**11:42**
